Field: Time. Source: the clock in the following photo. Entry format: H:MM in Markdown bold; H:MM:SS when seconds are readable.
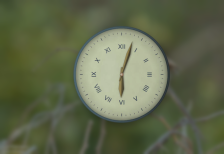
**6:03**
